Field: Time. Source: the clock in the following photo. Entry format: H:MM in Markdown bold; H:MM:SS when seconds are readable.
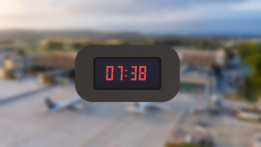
**7:38**
